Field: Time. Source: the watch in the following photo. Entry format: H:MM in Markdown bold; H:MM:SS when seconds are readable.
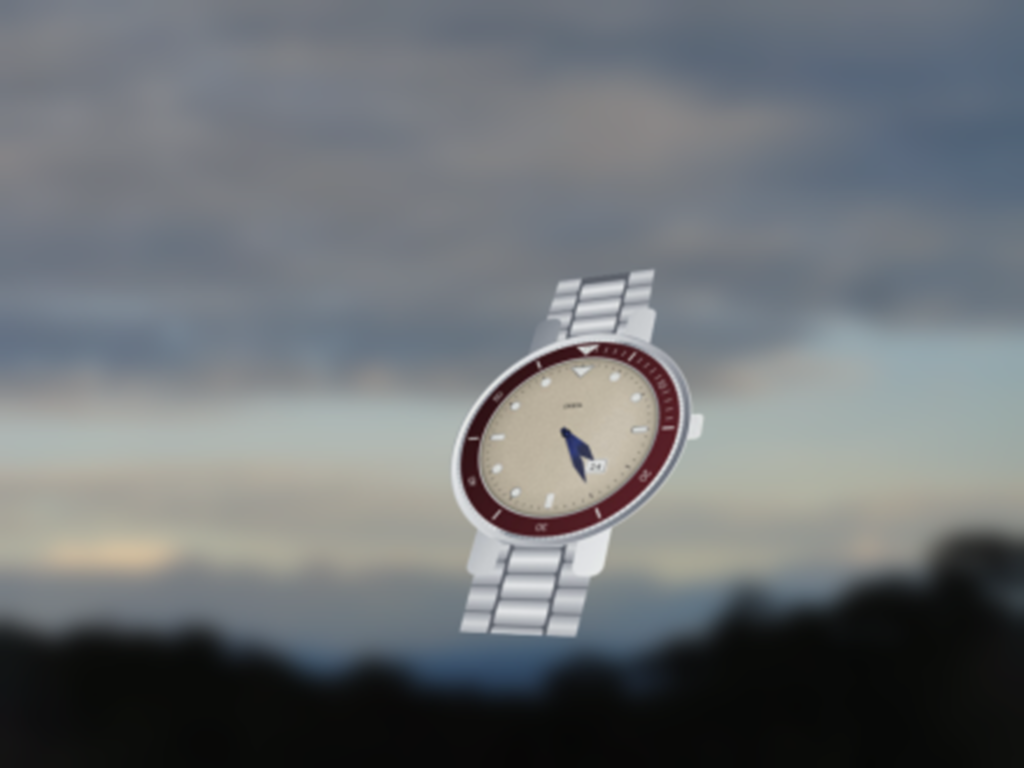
**4:25**
